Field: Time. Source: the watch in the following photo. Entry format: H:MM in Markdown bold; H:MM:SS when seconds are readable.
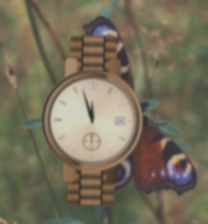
**11:57**
